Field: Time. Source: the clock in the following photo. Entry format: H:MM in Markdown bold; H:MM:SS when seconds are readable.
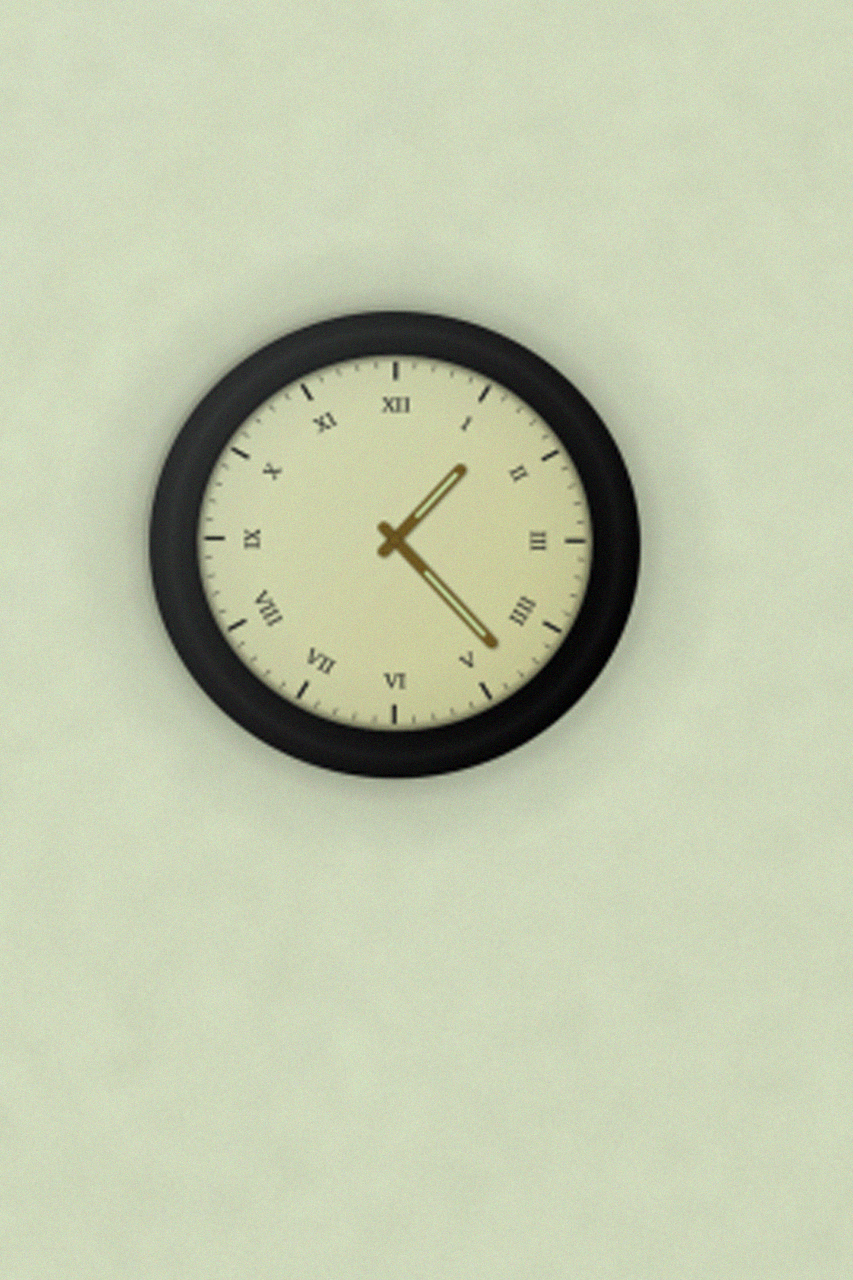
**1:23**
